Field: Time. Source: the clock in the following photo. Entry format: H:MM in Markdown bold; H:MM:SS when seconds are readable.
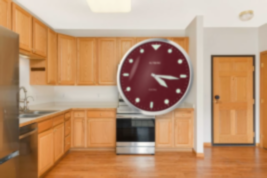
**4:16**
